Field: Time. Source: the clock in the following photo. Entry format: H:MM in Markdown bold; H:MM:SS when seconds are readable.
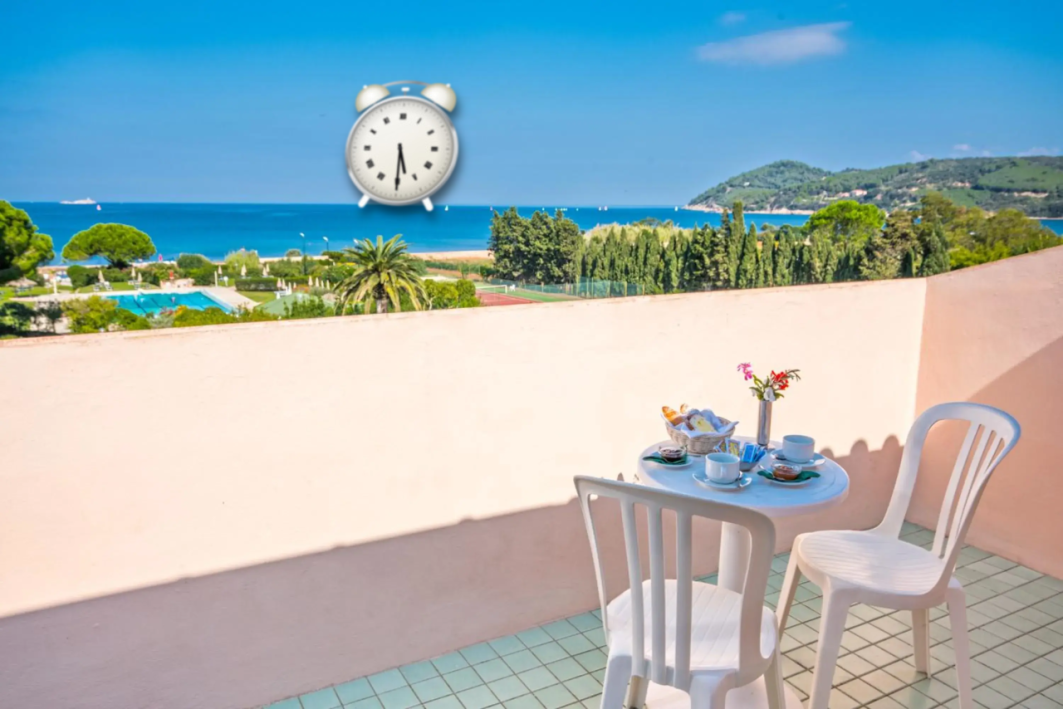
**5:30**
